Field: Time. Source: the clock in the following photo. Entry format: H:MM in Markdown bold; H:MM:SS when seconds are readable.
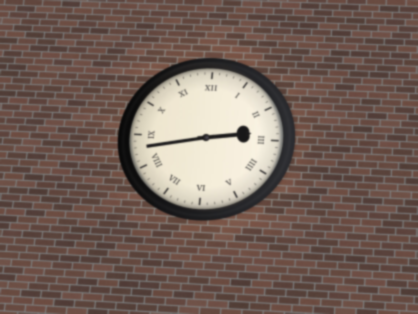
**2:43**
